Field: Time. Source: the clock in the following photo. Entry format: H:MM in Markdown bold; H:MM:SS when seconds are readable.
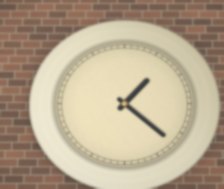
**1:22**
